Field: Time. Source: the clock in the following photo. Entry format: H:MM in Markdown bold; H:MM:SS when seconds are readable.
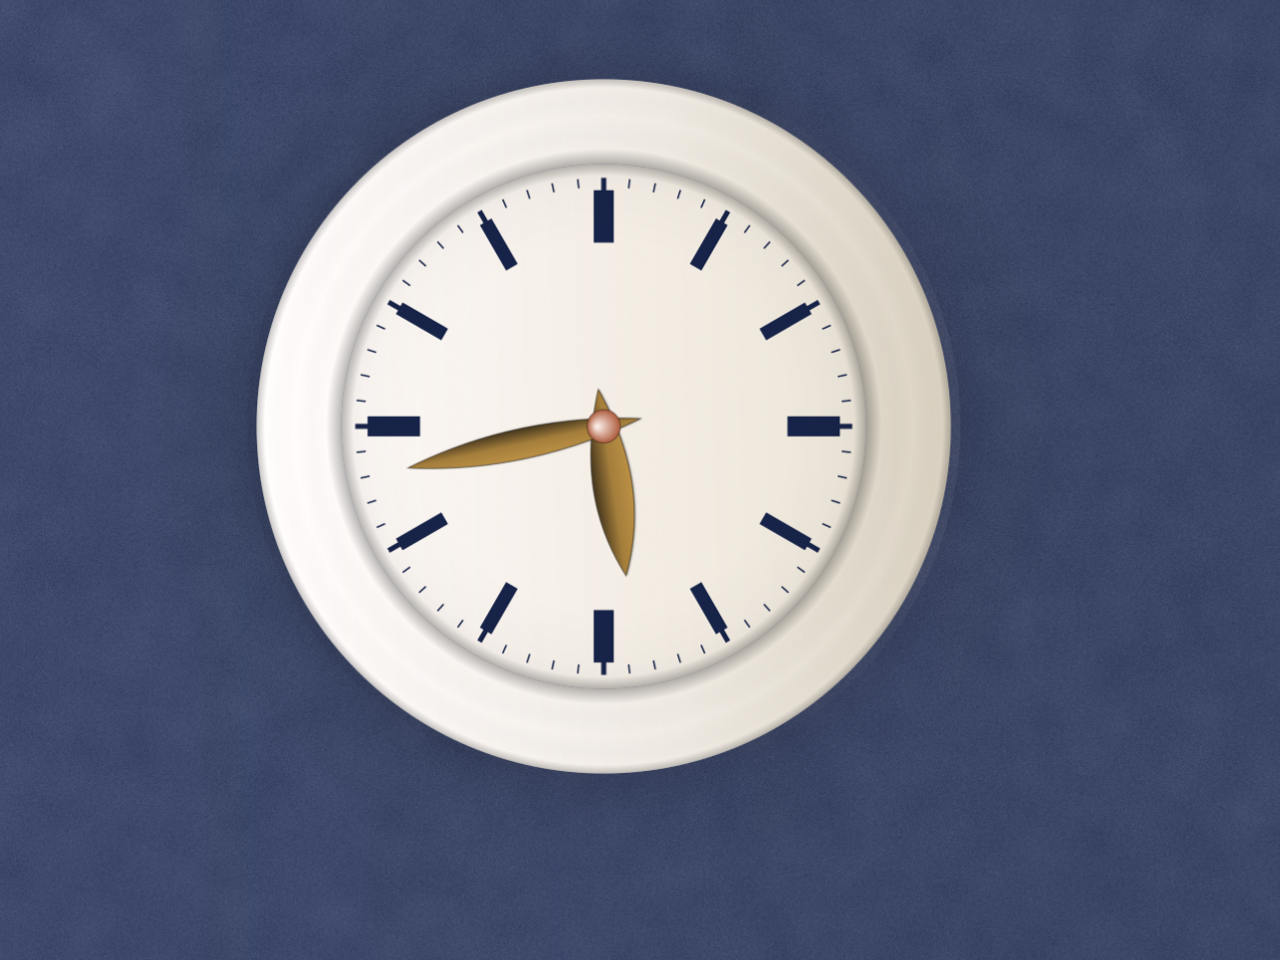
**5:43**
